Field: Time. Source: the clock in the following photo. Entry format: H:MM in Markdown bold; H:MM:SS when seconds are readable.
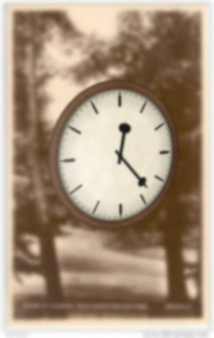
**12:23**
